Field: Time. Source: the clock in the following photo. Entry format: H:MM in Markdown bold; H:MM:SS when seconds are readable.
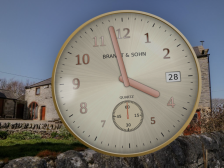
**3:58**
